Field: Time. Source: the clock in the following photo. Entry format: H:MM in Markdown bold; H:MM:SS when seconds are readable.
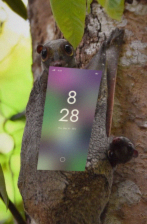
**8:28**
